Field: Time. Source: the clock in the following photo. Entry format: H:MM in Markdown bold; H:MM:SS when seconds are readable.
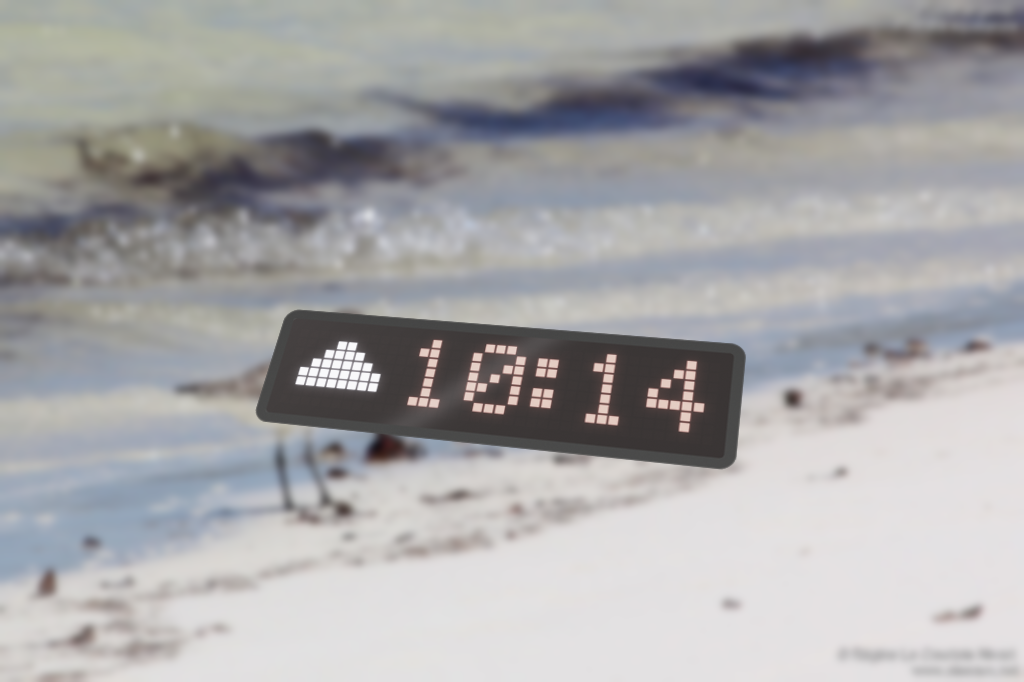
**10:14**
